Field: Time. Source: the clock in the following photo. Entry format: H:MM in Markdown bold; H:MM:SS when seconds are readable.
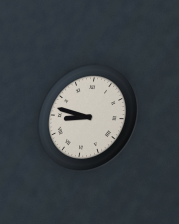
**8:47**
